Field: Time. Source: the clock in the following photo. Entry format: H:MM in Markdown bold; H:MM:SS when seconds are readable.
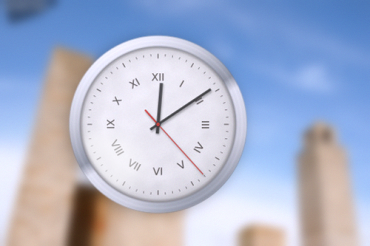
**12:09:23**
